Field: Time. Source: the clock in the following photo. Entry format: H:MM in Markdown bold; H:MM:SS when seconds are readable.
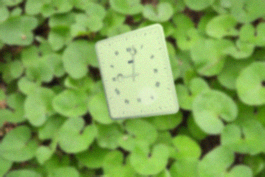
**9:02**
